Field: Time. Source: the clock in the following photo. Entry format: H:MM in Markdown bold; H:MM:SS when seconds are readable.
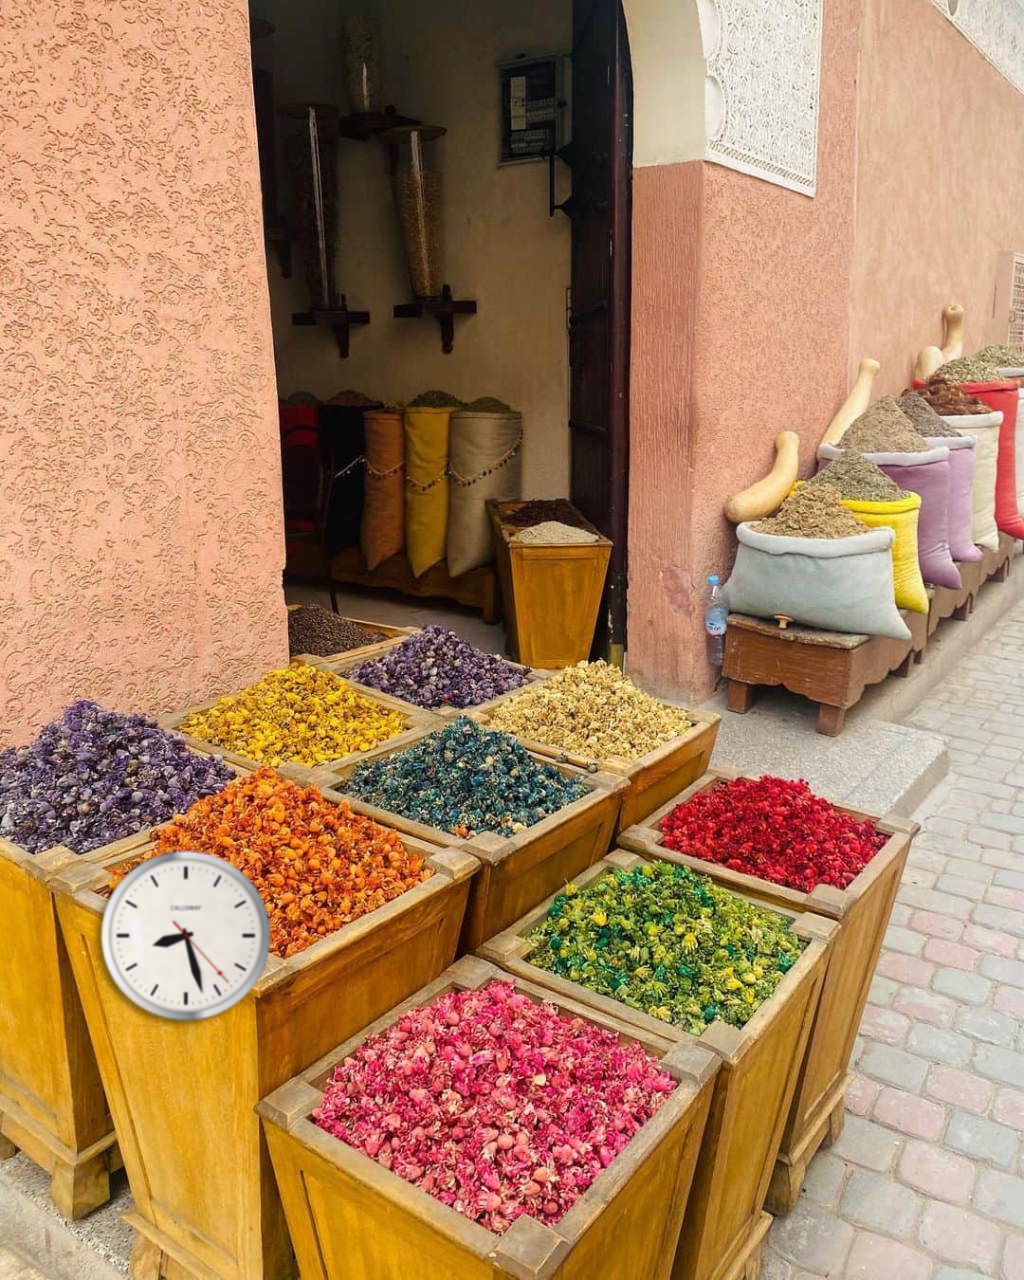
**8:27:23**
